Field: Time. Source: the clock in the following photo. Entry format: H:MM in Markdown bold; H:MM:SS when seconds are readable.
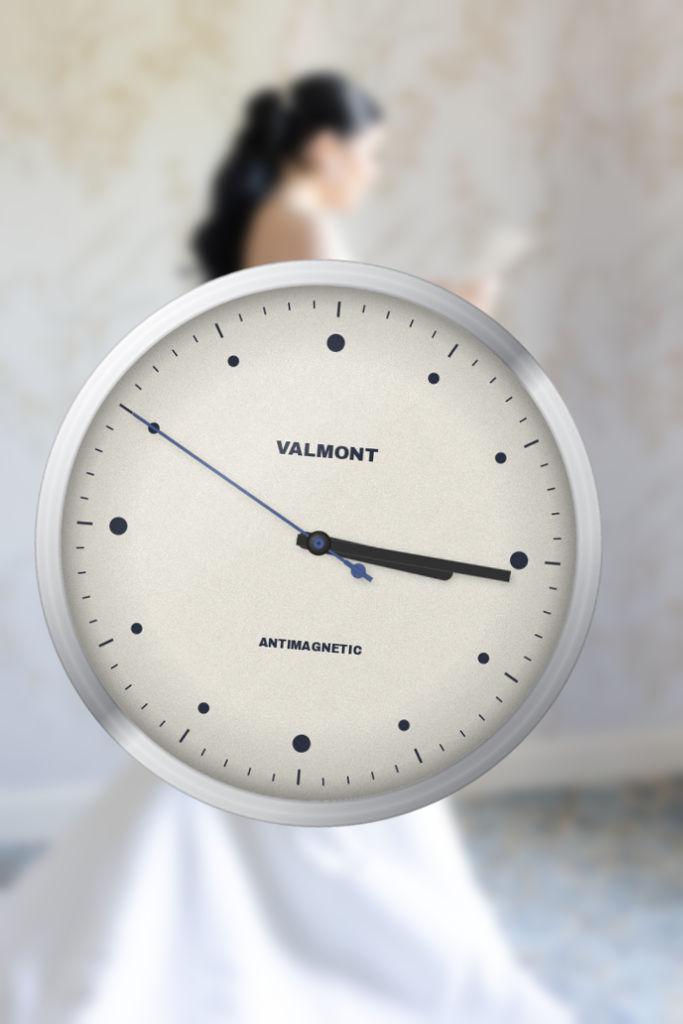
**3:15:50**
